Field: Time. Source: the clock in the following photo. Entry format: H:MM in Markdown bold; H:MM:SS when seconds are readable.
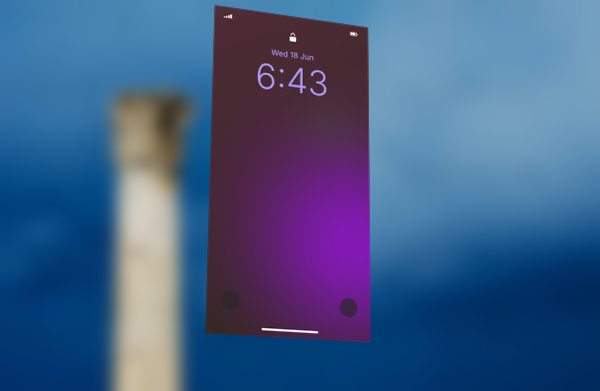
**6:43**
